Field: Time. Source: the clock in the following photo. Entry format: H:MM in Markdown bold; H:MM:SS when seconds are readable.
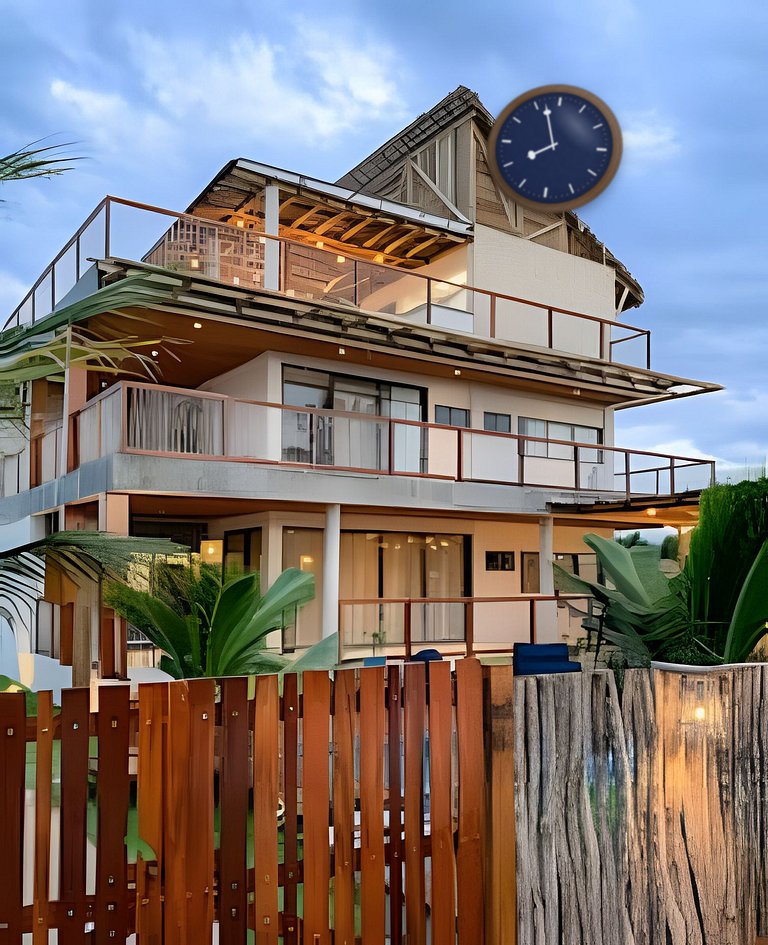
**7:57**
